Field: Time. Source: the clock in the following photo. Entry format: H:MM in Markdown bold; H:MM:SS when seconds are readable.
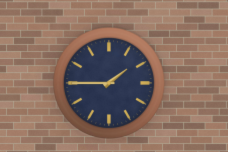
**1:45**
